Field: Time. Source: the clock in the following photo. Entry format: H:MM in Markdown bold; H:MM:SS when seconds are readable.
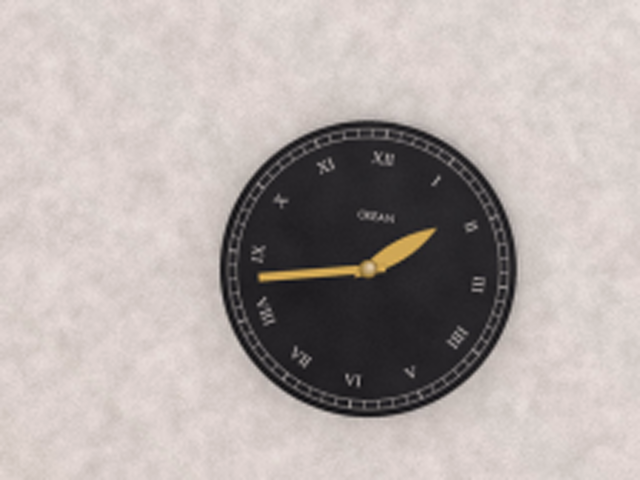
**1:43**
